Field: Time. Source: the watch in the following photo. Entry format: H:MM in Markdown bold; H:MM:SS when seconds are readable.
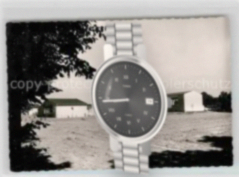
**8:44**
